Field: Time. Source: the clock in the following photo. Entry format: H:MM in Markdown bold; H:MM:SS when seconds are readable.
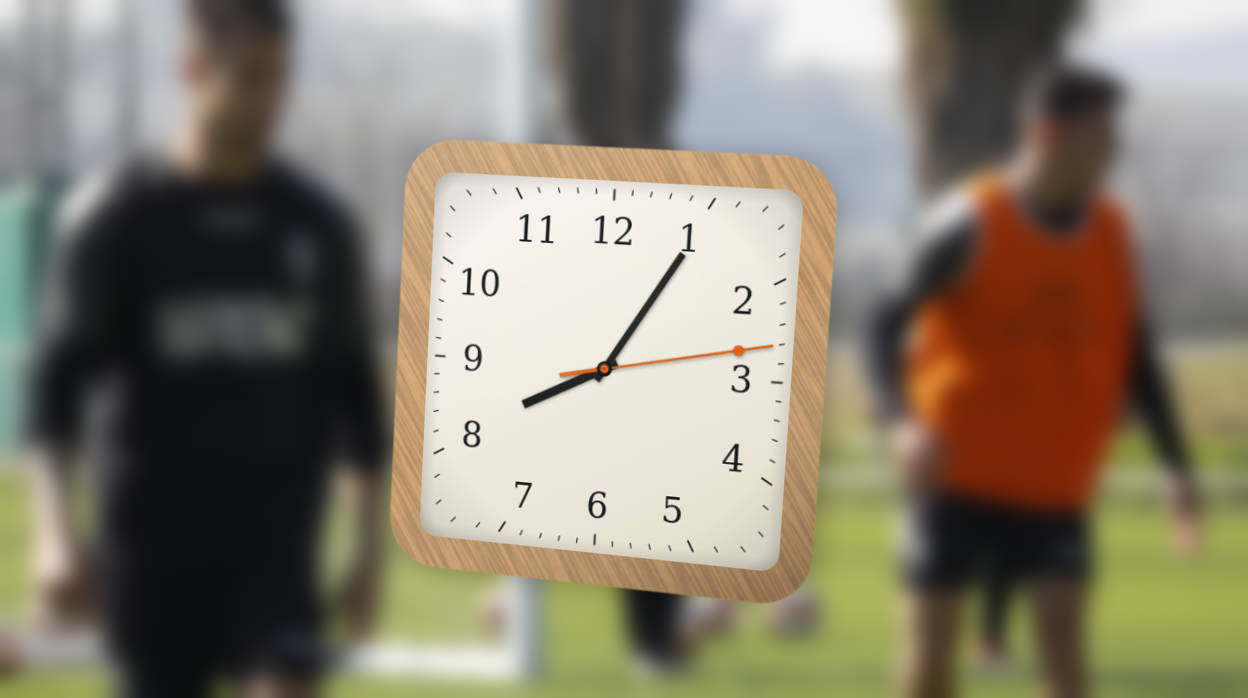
**8:05:13**
